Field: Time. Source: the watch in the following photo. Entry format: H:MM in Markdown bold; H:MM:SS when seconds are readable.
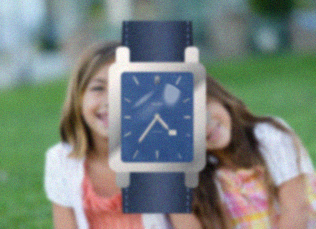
**4:36**
